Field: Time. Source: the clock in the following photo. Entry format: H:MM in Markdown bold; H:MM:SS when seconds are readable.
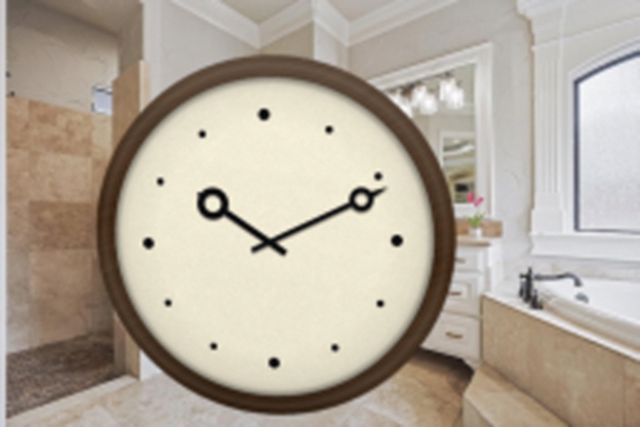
**10:11**
